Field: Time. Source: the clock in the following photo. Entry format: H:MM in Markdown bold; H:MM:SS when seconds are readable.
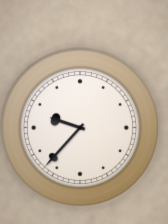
**9:37**
